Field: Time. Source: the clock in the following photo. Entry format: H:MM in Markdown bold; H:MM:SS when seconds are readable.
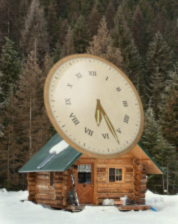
**6:27**
